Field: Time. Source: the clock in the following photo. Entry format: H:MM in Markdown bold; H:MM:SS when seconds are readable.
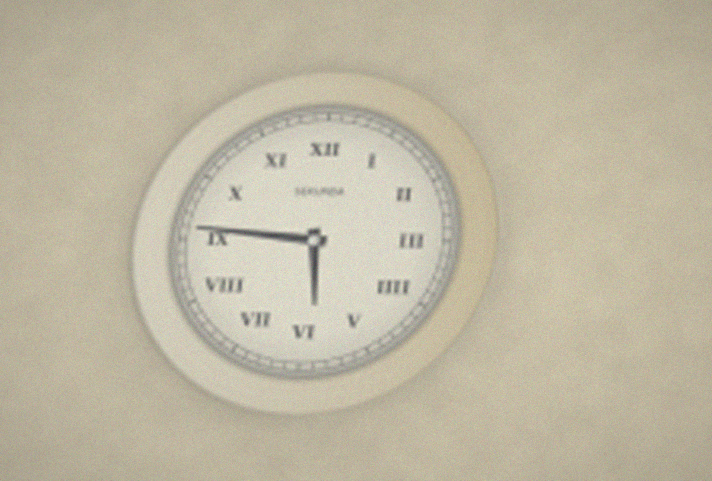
**5:46**
